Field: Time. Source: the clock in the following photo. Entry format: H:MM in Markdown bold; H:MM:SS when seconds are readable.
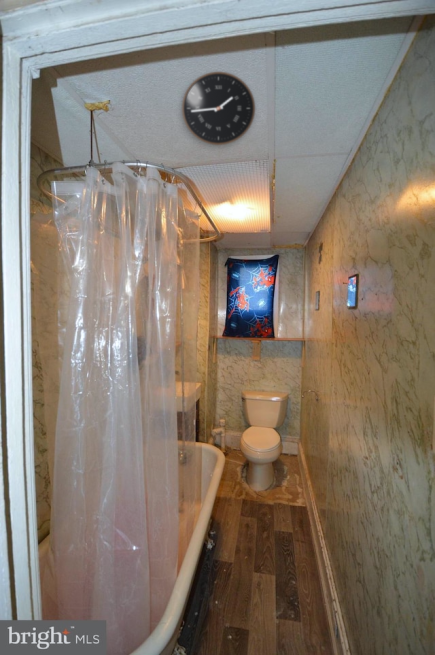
**1:44**
